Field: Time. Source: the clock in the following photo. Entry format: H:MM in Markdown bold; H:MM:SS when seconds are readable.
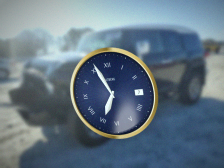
**6:56**
